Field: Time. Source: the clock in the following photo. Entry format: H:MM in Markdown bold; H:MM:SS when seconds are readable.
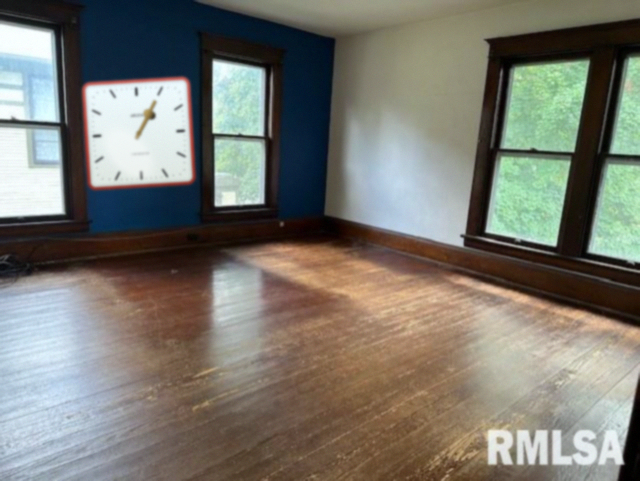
**1:05**
